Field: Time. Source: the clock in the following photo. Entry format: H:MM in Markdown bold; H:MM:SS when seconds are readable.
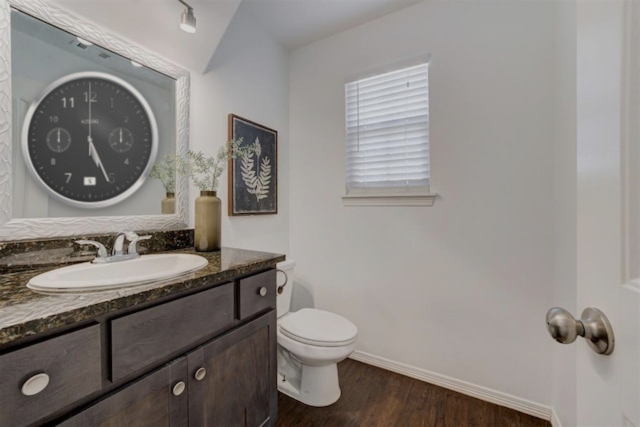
**5:26**
